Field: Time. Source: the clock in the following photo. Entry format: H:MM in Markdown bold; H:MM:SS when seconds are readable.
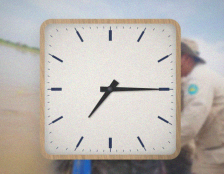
**7:15**
